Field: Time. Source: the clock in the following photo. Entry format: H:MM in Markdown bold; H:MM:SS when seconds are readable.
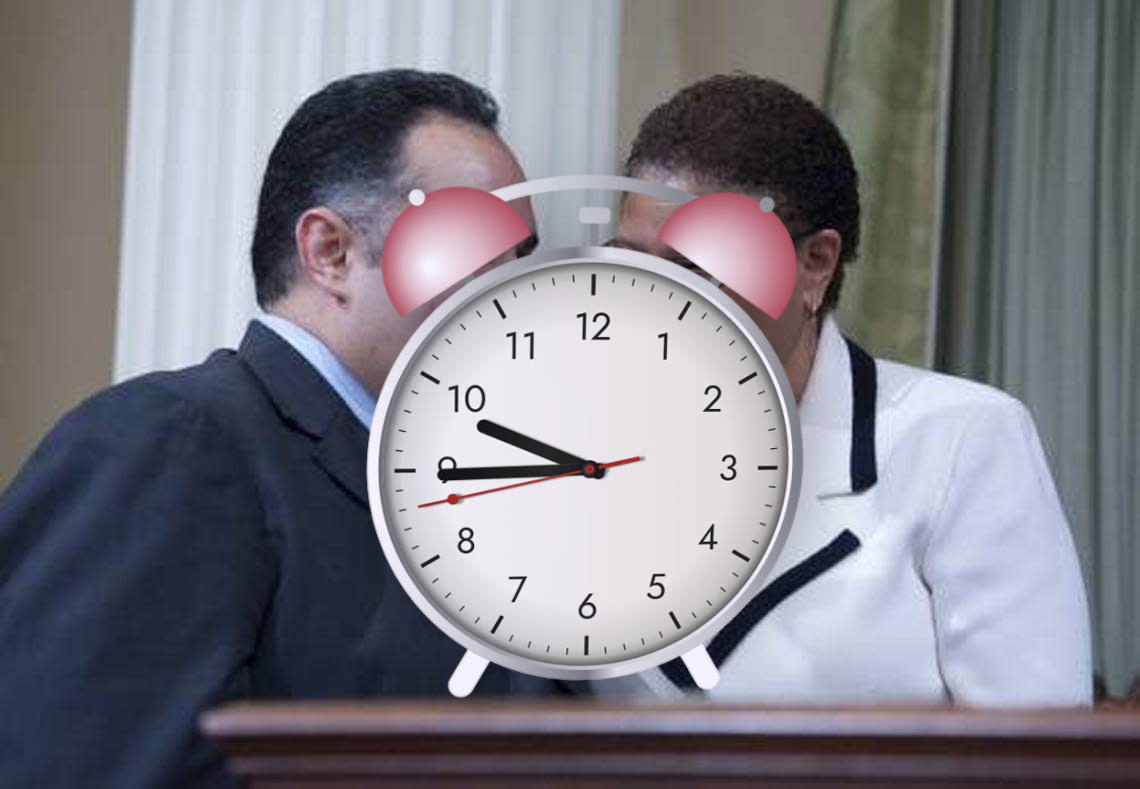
**9:44:43**
